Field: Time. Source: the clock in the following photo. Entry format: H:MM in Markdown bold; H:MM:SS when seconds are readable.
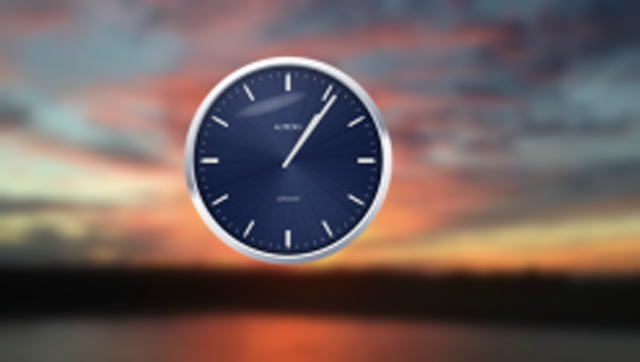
**1:06**
